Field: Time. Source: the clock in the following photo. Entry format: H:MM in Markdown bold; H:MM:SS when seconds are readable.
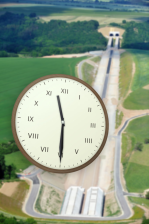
**11:30**
